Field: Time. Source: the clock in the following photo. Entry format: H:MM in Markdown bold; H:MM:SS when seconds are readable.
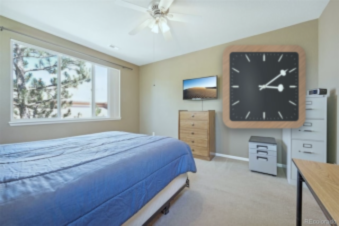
**3:09**
